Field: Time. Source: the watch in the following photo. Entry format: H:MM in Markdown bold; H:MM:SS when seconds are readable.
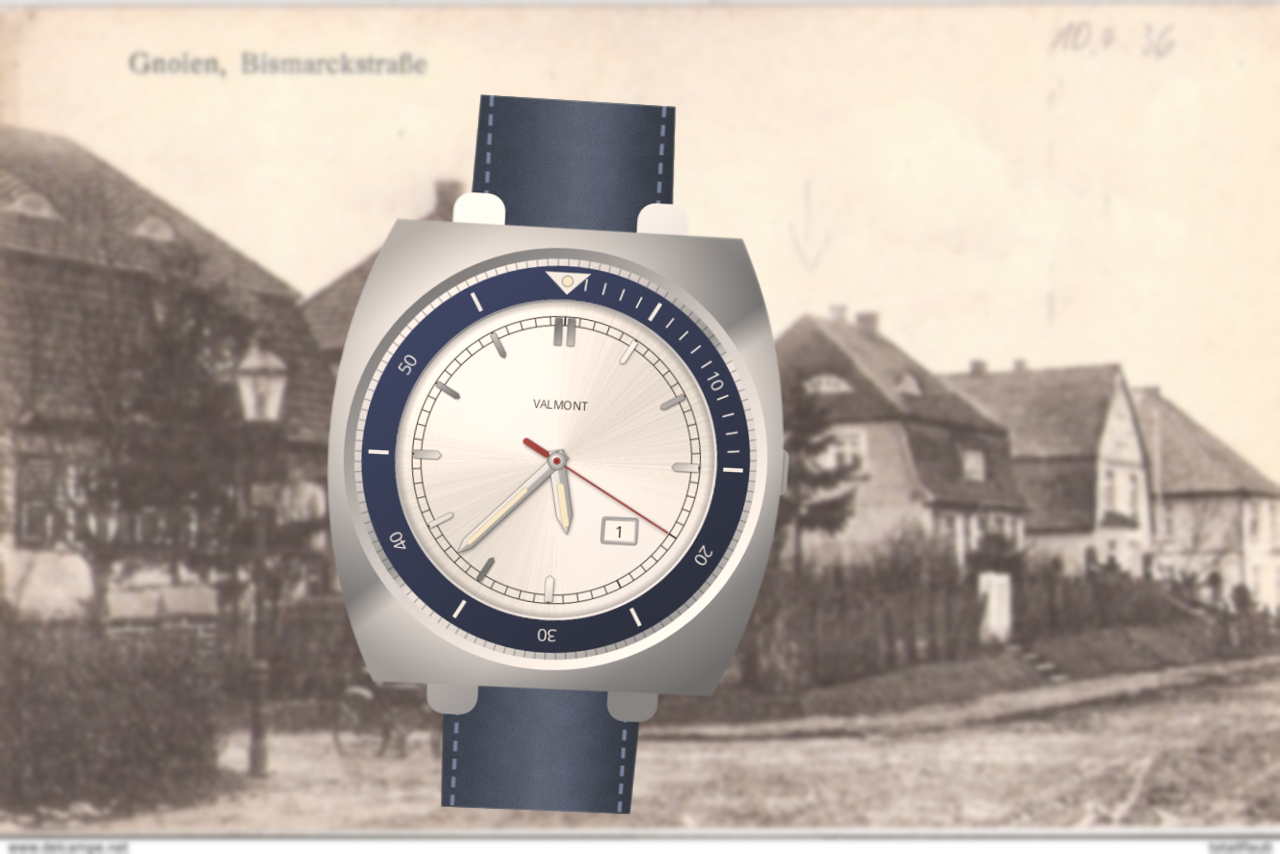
**5:37:20**
